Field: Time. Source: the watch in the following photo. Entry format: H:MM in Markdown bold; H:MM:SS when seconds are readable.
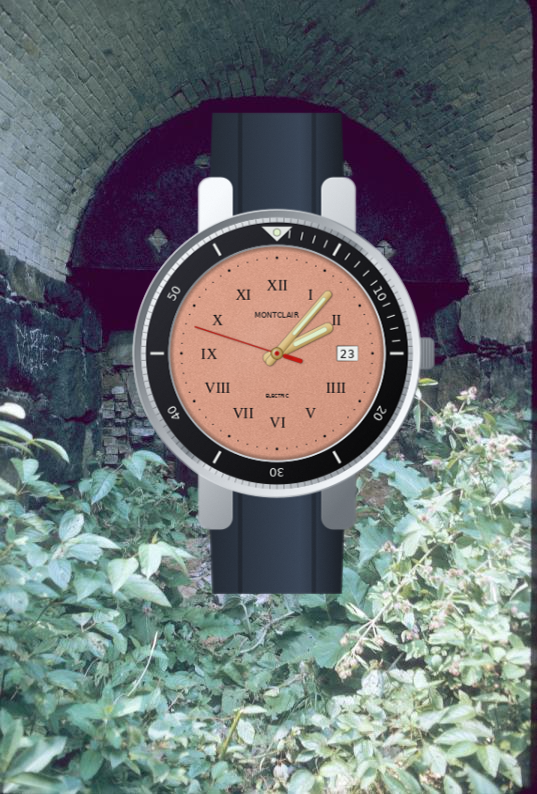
**2:06:48**
